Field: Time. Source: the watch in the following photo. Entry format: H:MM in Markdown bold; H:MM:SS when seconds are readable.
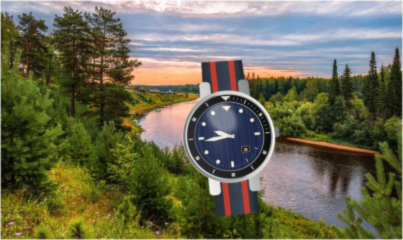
**9:44**
